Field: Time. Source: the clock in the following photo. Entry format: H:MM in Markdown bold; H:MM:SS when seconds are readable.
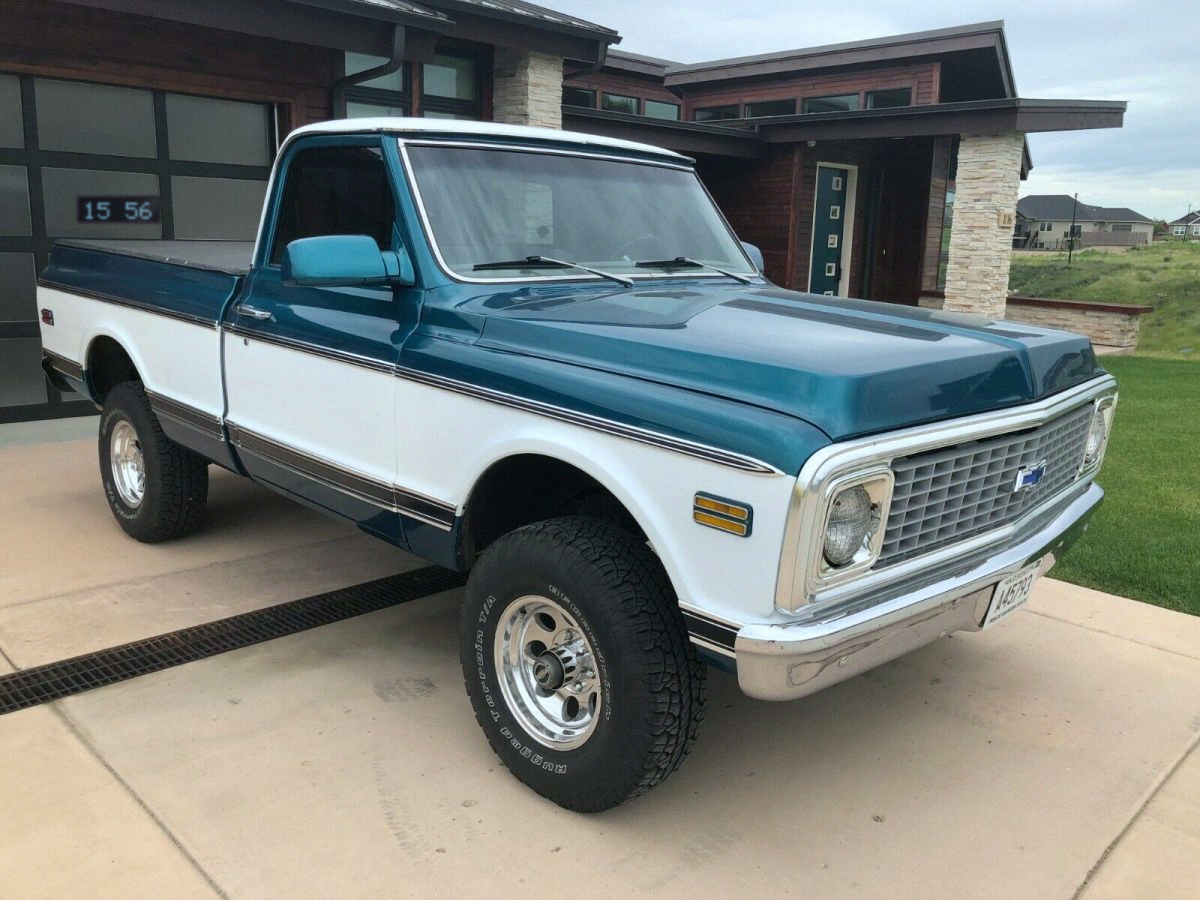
**15:56**
